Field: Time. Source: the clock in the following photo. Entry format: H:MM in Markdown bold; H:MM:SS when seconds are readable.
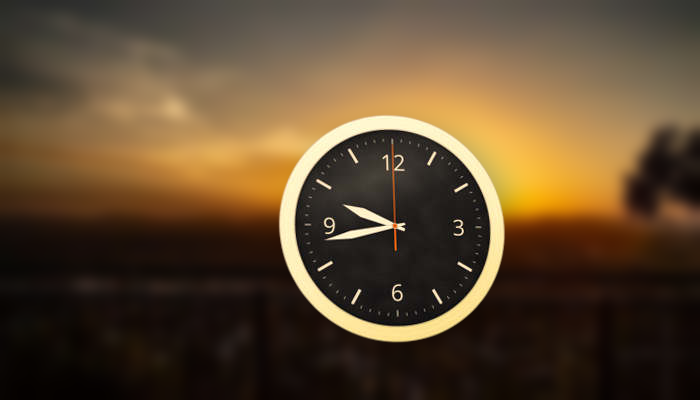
**9:43:00**
